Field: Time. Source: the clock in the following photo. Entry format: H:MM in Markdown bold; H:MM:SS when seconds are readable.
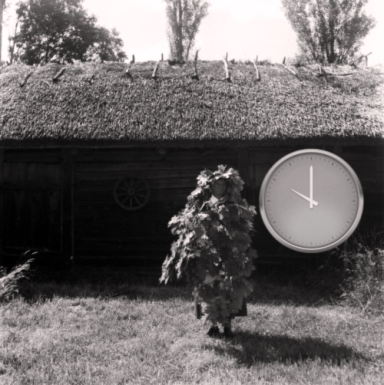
**10:00**
